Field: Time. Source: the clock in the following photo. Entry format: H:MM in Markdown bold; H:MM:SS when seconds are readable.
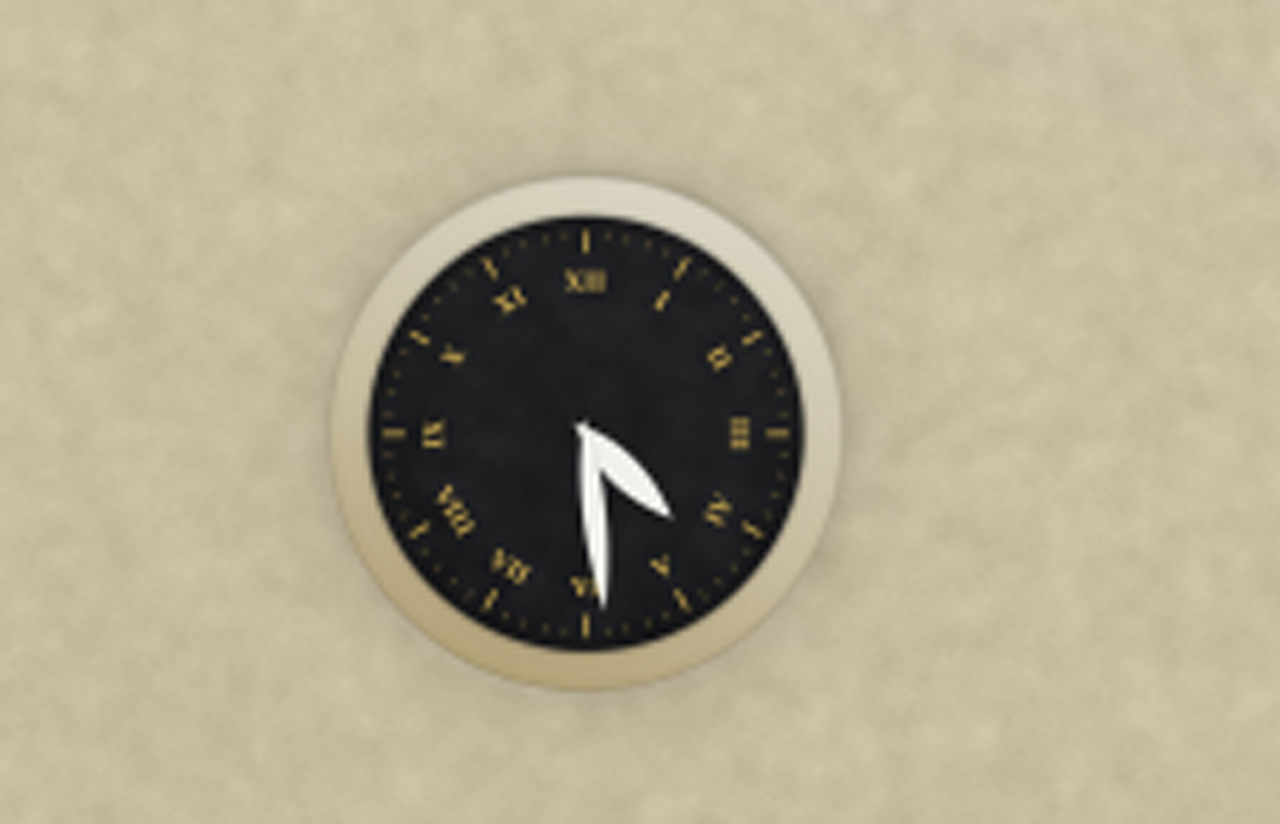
**4:29**
